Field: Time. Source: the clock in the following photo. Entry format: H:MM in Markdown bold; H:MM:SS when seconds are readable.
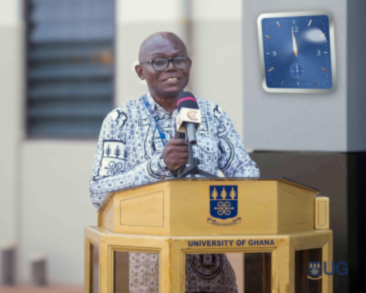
**11:59**
